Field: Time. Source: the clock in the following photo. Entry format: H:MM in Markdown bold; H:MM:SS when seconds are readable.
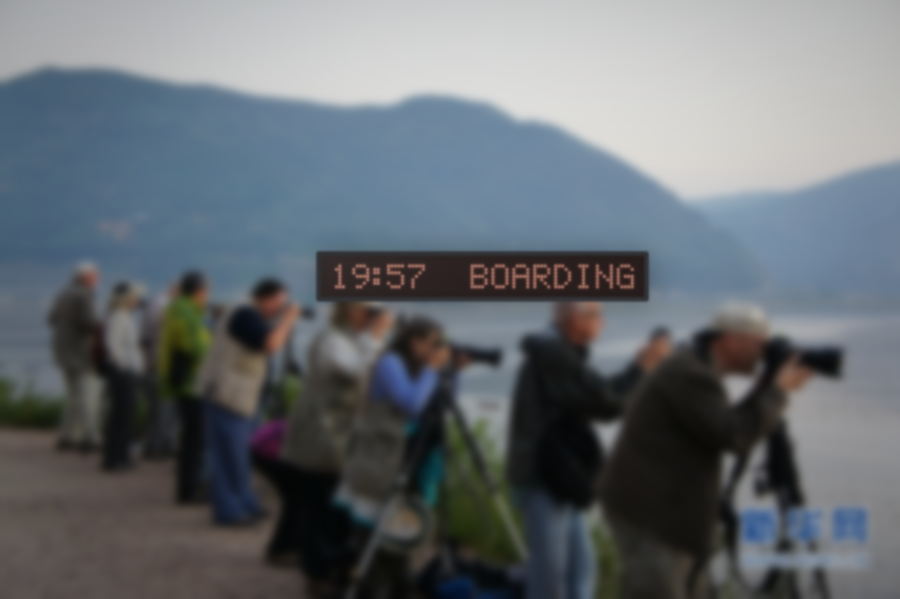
**19:57**
